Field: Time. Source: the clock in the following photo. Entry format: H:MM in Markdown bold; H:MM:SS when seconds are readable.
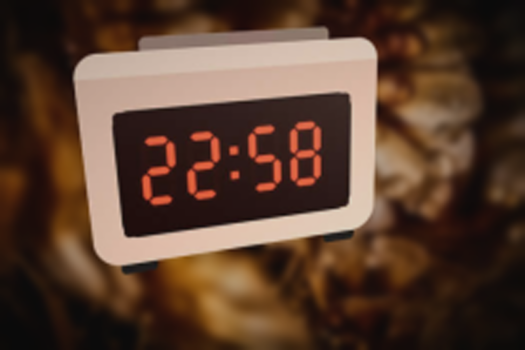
**22:58**
